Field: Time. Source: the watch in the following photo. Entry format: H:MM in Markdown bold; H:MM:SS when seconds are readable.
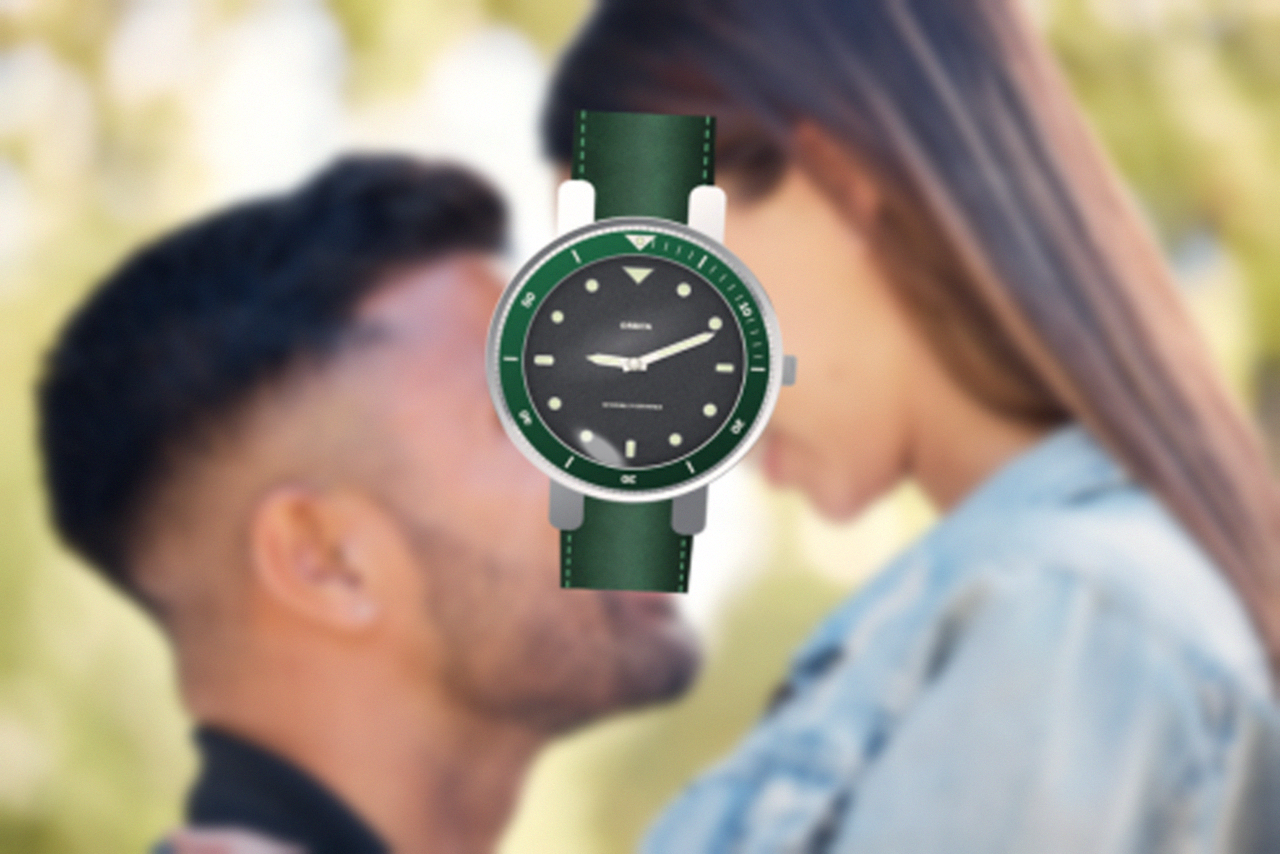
**9:11**
